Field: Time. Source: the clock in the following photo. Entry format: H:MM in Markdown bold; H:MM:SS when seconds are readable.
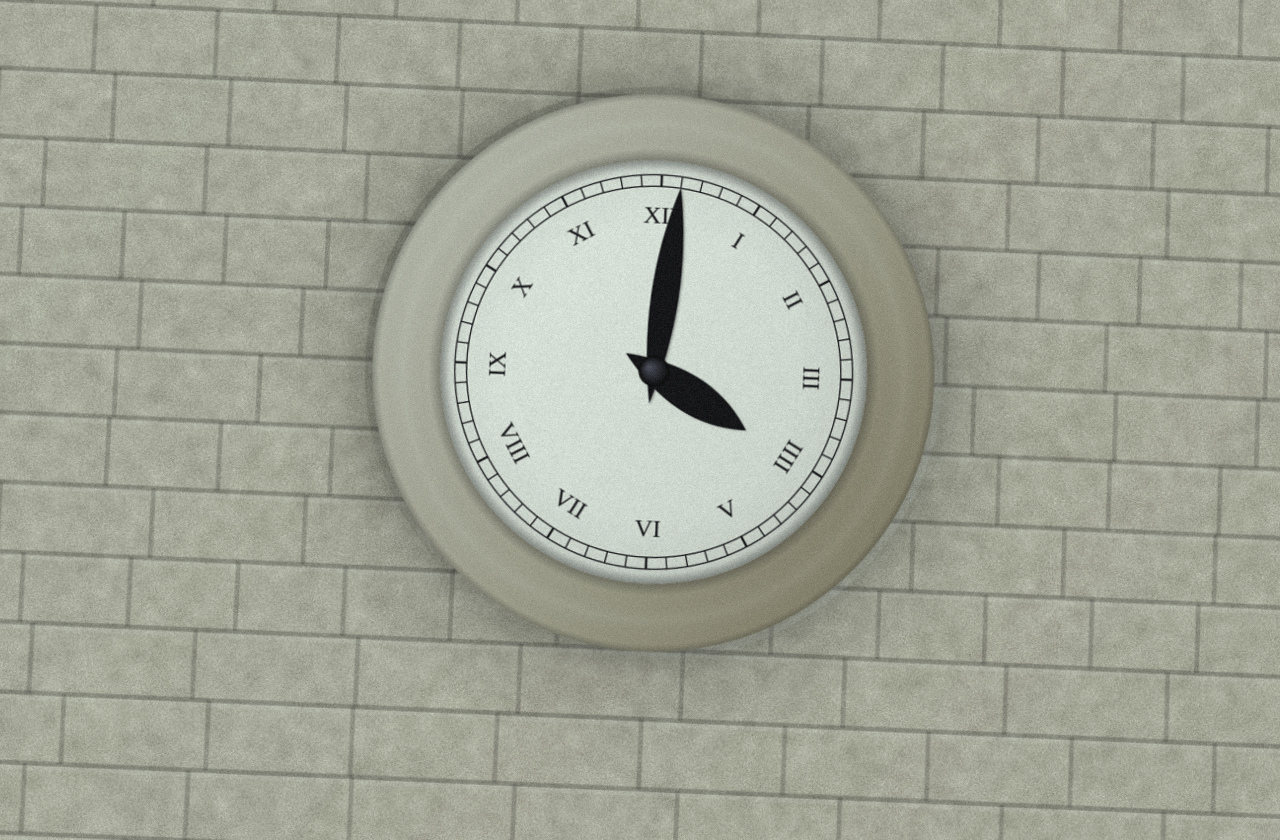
**4:01**
